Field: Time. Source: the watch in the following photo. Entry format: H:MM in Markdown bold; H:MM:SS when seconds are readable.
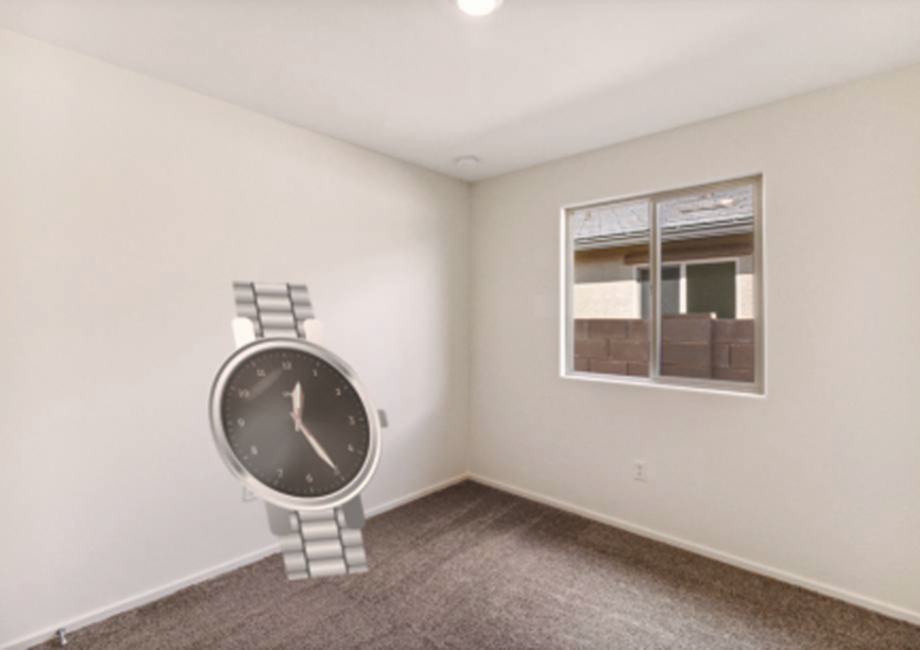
**12:25**
